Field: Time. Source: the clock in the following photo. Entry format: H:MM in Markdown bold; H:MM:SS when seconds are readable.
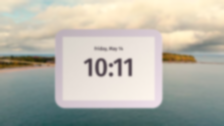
**10:11**
